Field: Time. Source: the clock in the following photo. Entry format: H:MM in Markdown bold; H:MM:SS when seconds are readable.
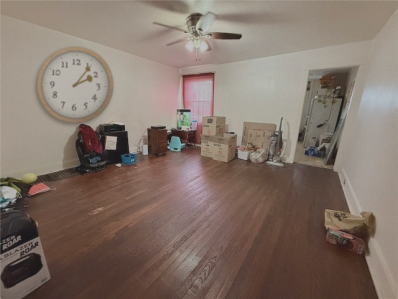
**2:06**
